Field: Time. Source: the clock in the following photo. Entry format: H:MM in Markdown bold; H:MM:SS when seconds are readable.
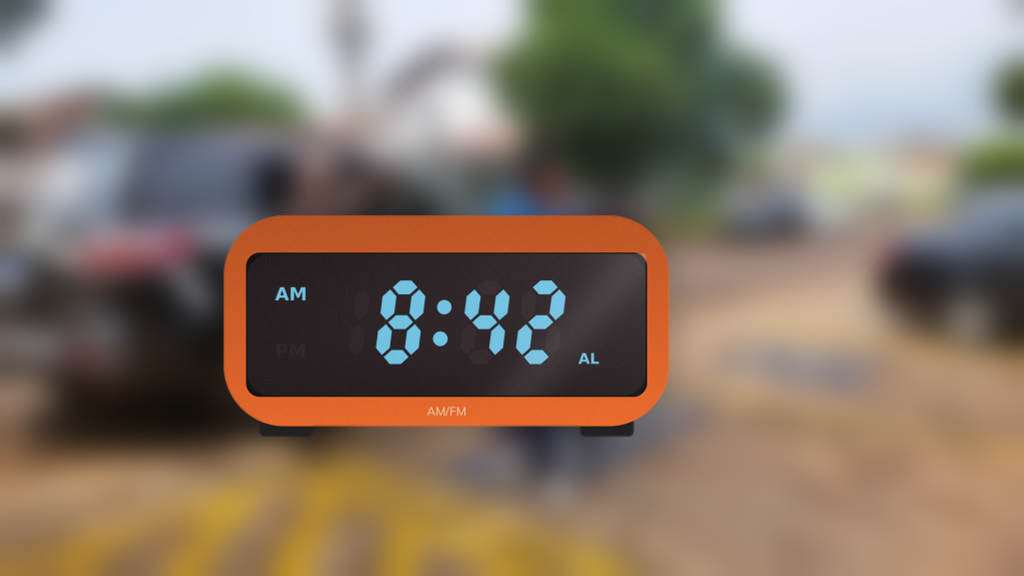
**8:42**
